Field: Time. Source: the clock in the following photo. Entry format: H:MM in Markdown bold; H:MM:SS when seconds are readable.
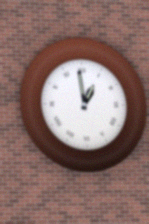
**12:59**
